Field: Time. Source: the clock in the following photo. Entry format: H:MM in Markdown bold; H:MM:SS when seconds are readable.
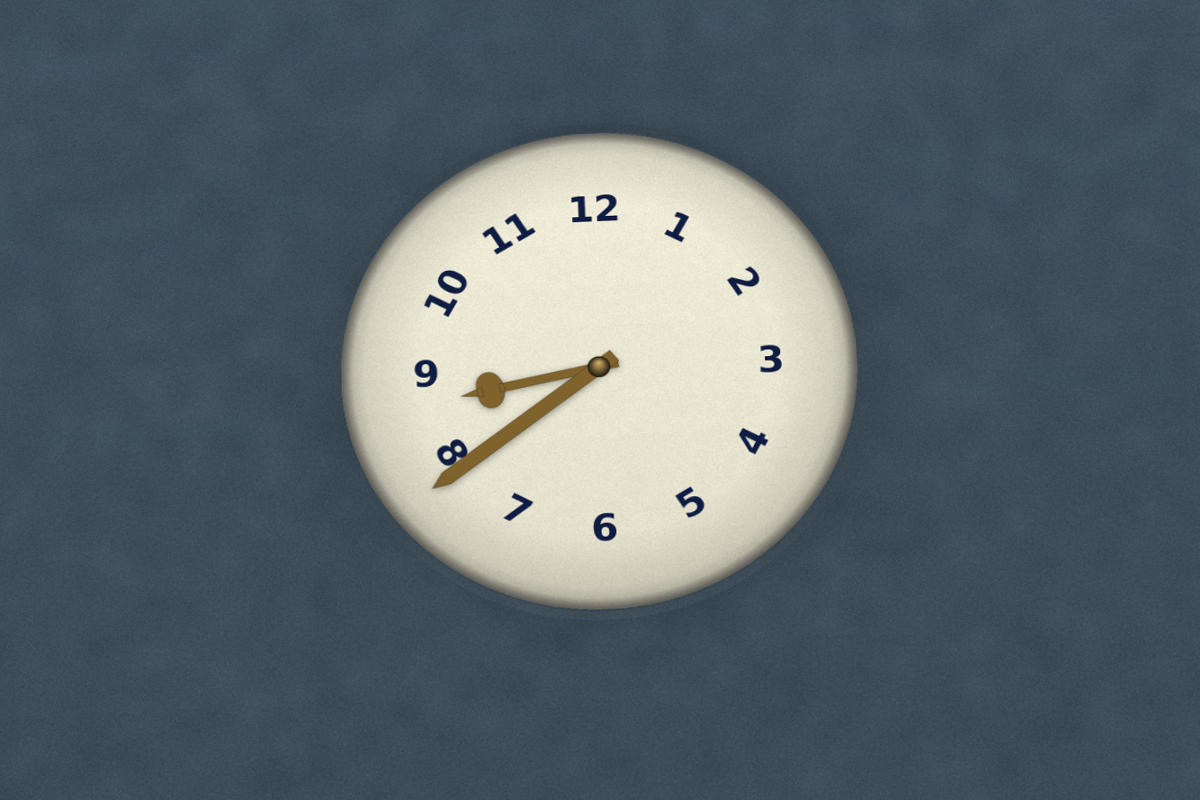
**8:39**
